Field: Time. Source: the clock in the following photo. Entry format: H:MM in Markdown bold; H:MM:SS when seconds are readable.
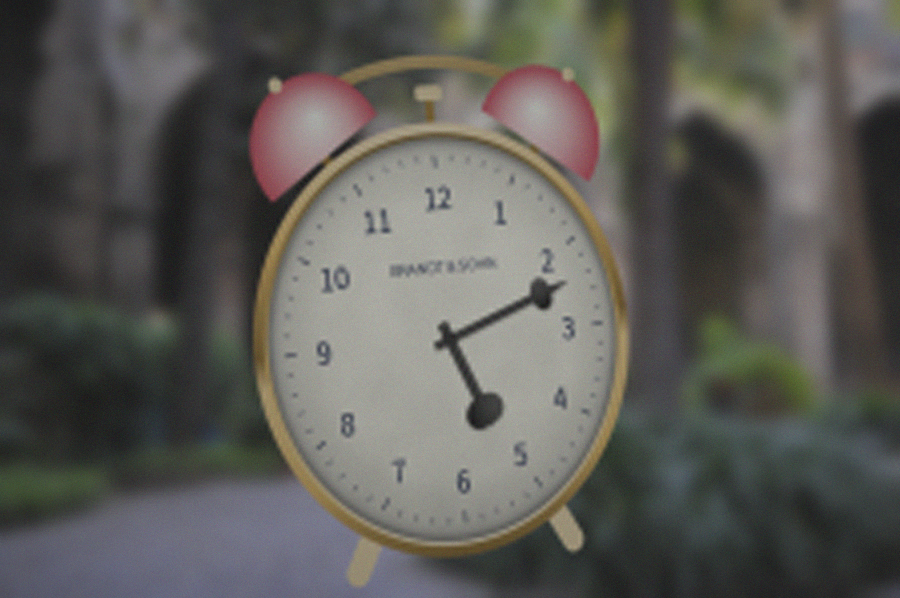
**5:12**
